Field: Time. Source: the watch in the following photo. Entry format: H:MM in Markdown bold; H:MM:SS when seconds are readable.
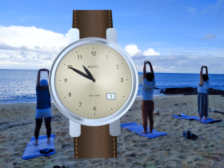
**10:50**
